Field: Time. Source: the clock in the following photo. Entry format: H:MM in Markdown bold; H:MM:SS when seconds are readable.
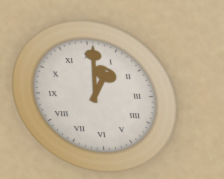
**1:01**
